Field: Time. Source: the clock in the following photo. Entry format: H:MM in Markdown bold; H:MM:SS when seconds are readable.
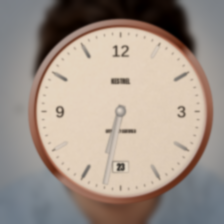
**6:32**
